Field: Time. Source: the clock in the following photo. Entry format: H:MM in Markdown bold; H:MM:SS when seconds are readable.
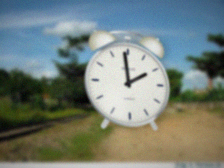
**1:59**
